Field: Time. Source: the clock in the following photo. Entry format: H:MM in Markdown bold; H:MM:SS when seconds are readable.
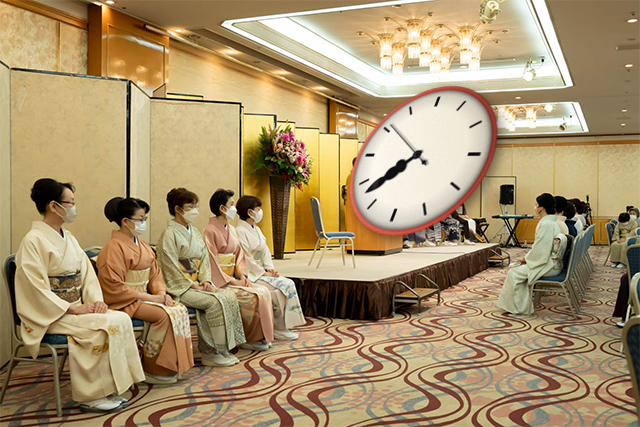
**7:37:51**
